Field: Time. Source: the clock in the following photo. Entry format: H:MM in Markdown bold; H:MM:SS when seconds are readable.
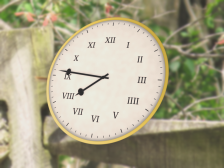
**7:46**
